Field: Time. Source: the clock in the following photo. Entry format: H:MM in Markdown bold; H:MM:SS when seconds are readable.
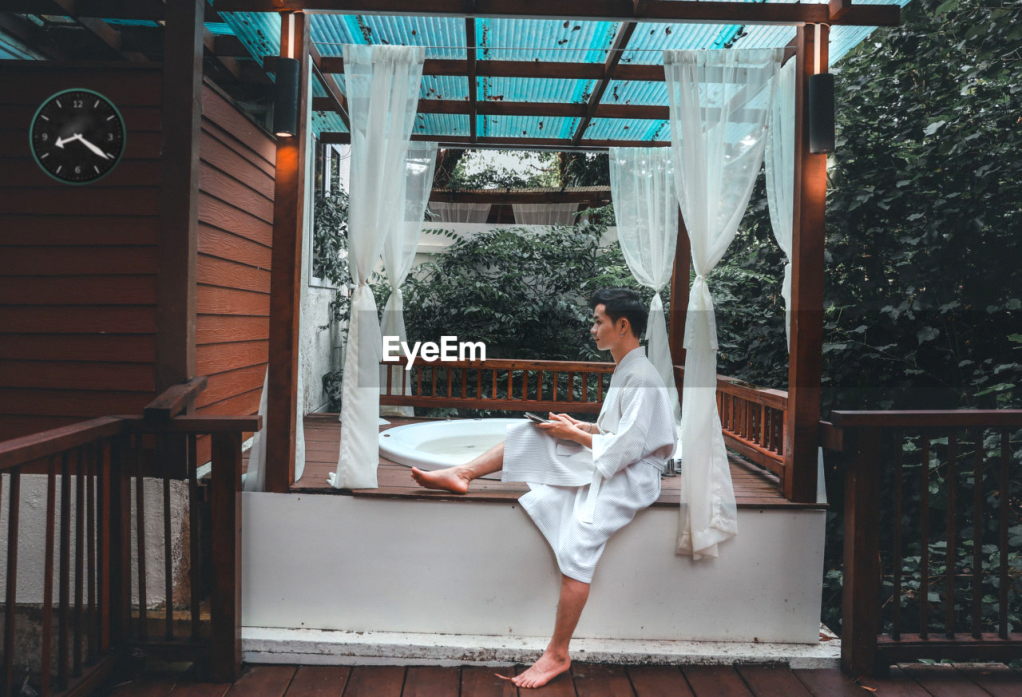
**8:21**
